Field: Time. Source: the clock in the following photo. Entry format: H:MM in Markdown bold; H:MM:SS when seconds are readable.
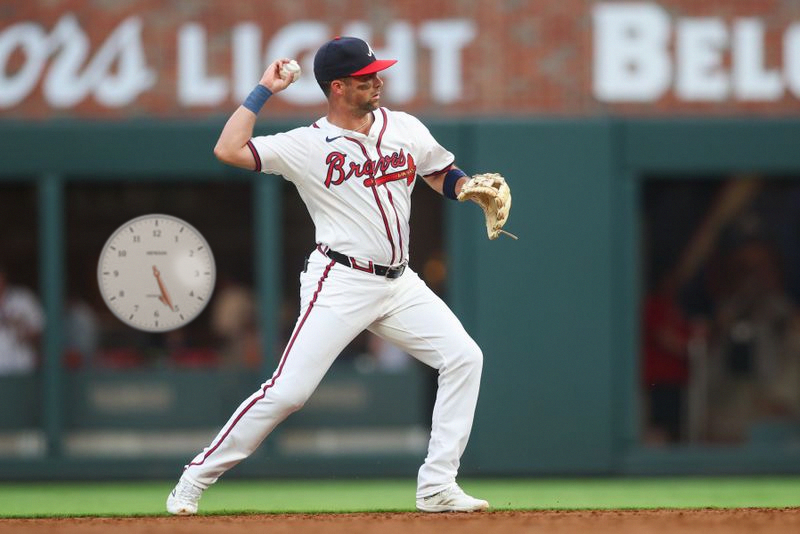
**5:26**
